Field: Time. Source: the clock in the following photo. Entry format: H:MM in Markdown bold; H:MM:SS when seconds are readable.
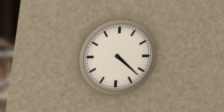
**4:22**
